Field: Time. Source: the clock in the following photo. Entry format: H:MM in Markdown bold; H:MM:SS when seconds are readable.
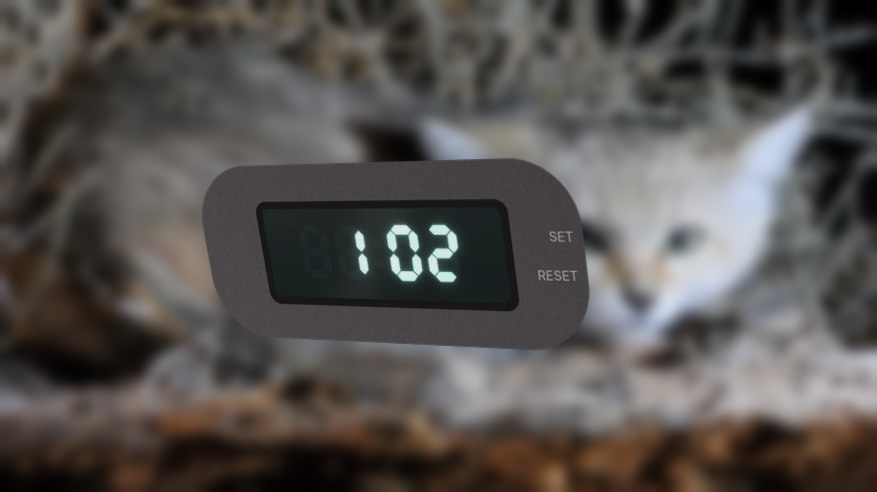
**1:02**
